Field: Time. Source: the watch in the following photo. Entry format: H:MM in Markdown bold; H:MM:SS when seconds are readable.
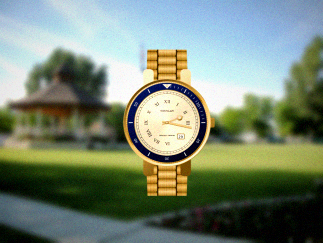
**2:17**
